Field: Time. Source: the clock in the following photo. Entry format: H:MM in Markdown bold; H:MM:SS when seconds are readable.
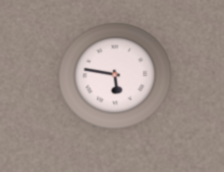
**5:47**
